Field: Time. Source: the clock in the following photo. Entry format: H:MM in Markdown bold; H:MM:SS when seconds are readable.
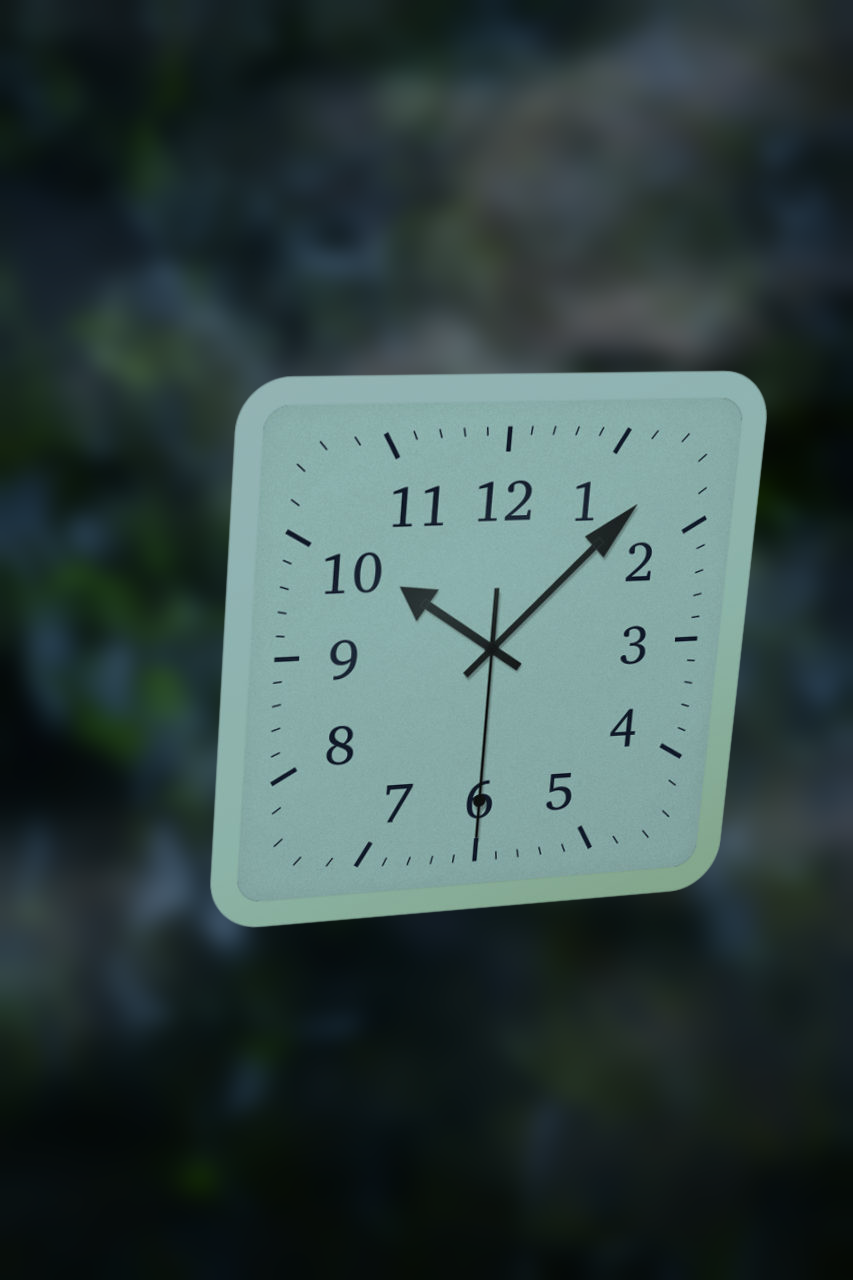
**10:07:30**
